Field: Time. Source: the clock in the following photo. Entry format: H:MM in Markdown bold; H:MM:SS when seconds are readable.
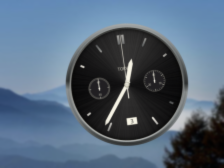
**12:36**
